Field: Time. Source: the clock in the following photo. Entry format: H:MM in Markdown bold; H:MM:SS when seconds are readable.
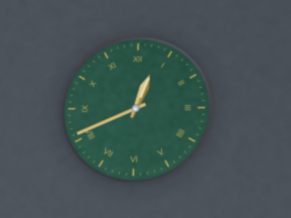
**12:41**
